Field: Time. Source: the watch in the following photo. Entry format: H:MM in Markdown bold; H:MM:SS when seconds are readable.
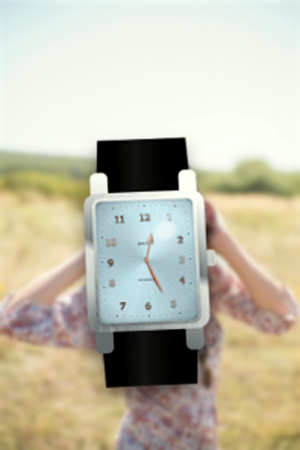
**12:26**
